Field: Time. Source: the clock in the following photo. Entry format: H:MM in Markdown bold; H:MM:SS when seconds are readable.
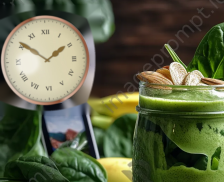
**1:51**
